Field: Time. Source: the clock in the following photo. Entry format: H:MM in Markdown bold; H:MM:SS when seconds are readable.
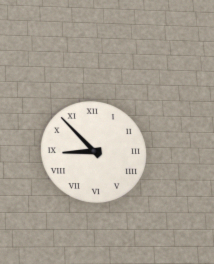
**8:53**
